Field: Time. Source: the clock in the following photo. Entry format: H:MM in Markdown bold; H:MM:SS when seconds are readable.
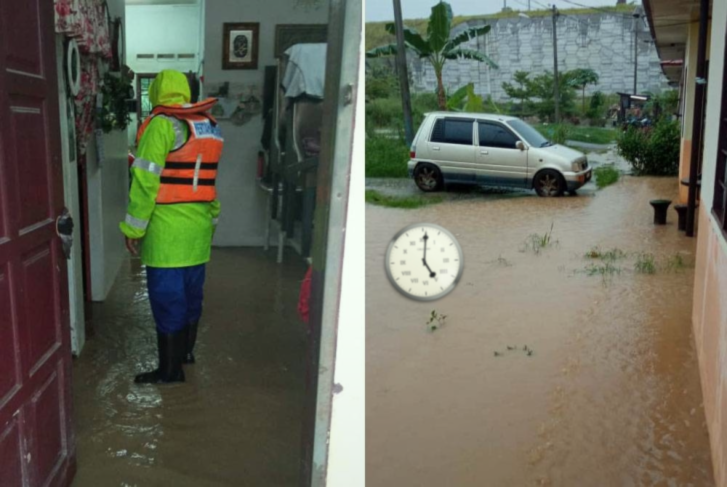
**5:01**
